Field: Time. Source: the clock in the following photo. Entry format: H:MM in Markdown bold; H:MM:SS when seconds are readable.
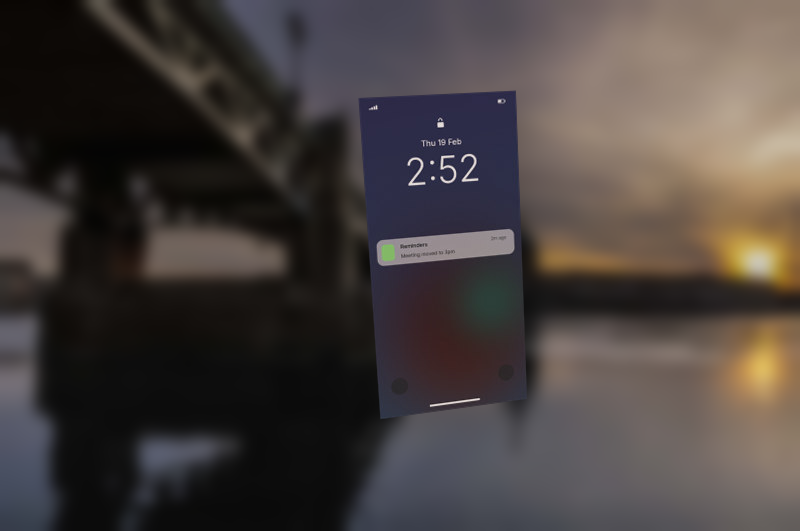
**2:52**
